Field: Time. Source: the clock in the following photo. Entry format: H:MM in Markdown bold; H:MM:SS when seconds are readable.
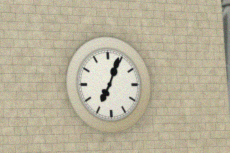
**7:04**
